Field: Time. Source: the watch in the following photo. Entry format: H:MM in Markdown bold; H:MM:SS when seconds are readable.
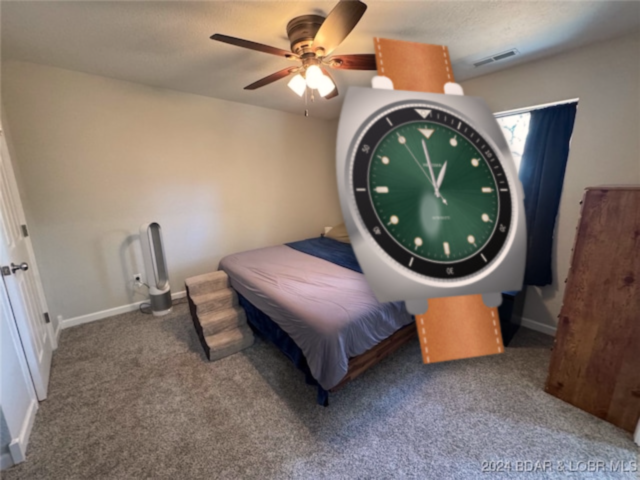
**12:58:55**
